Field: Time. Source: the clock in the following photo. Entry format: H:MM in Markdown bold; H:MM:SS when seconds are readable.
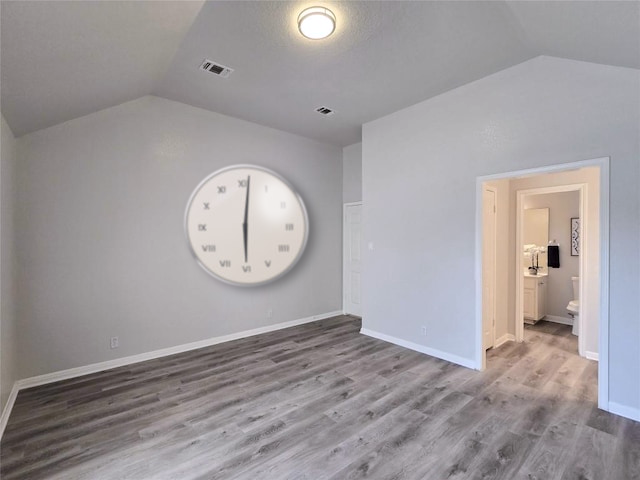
**6:01**
